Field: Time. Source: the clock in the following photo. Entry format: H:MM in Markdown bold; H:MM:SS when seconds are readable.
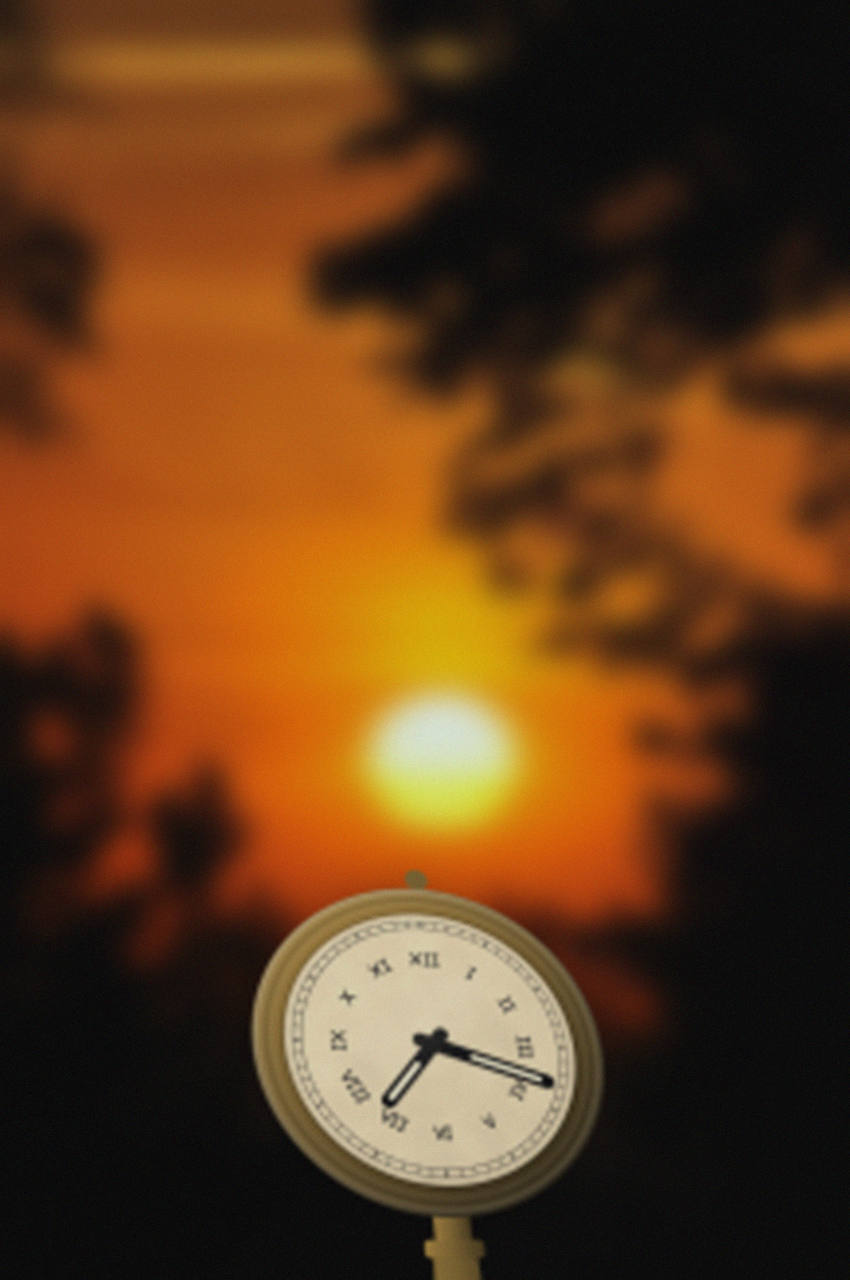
**7:18**
